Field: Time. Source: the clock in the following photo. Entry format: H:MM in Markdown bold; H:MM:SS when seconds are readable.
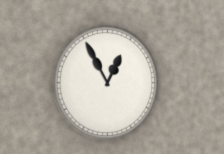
**12:55**
